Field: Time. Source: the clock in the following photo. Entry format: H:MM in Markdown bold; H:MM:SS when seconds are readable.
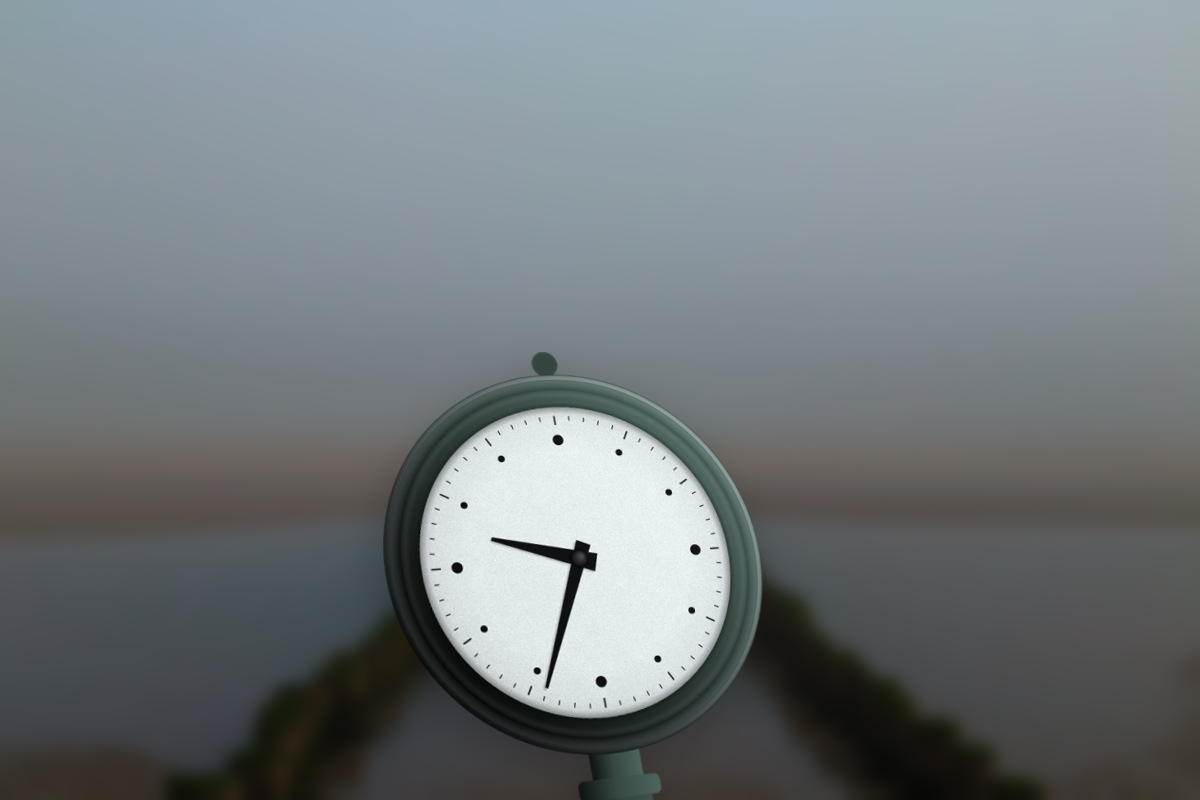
**9:34**
